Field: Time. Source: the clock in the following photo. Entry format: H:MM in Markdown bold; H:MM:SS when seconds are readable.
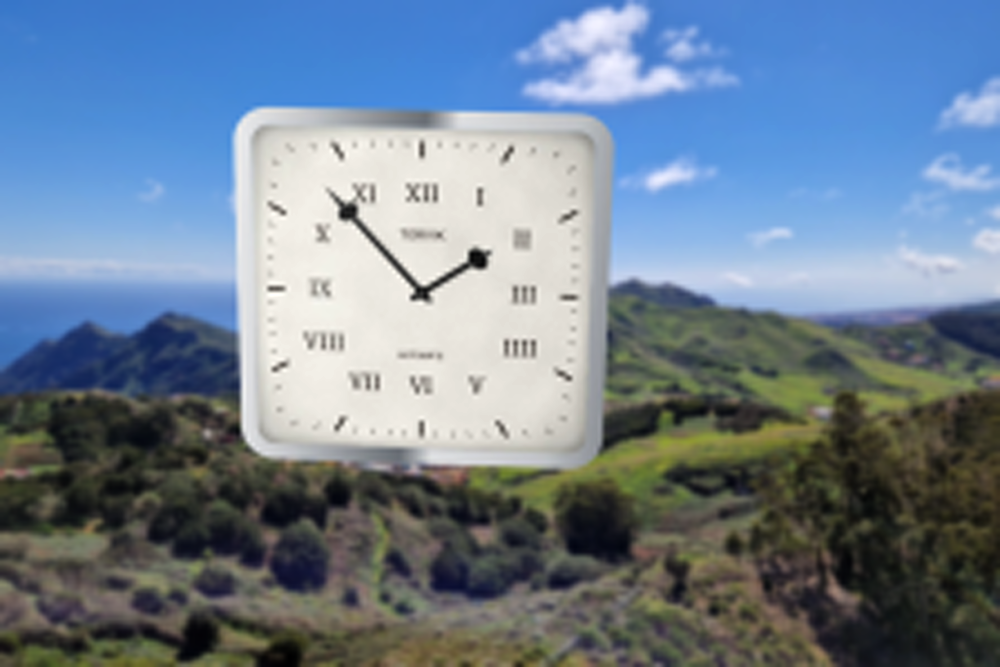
**1:53**
